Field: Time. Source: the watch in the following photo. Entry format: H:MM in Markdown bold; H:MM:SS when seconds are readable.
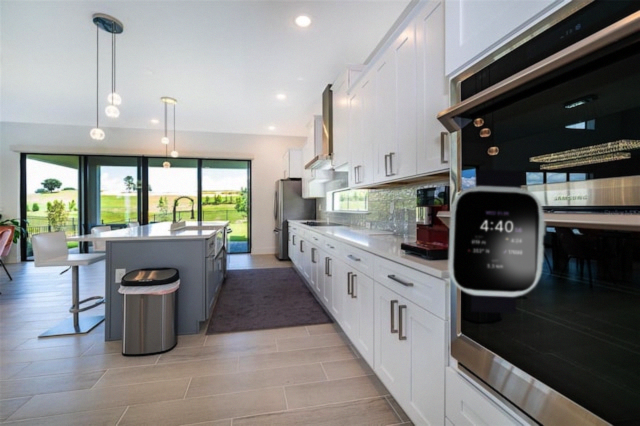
**4:40**
